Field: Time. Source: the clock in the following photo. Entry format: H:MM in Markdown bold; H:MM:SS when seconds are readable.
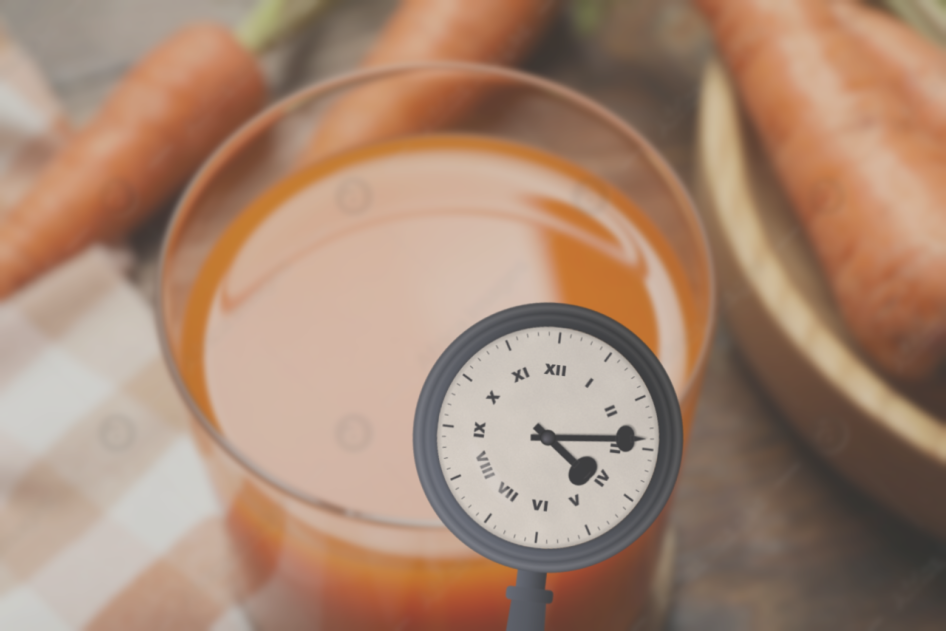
**4:14**
